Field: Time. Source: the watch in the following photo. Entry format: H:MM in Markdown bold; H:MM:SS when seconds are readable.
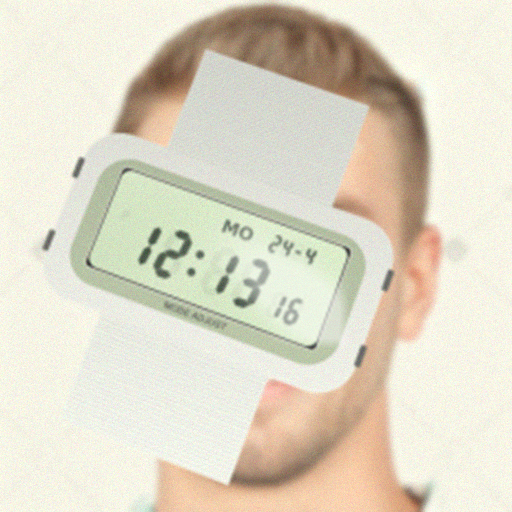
**12:13:16**
